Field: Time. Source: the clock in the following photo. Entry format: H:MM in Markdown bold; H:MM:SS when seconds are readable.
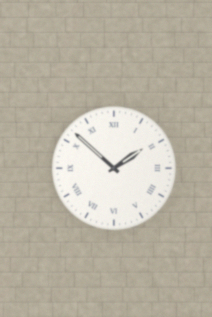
**1:52**
